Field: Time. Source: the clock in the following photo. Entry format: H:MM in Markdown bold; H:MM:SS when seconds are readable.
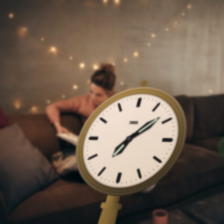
**7:08**
